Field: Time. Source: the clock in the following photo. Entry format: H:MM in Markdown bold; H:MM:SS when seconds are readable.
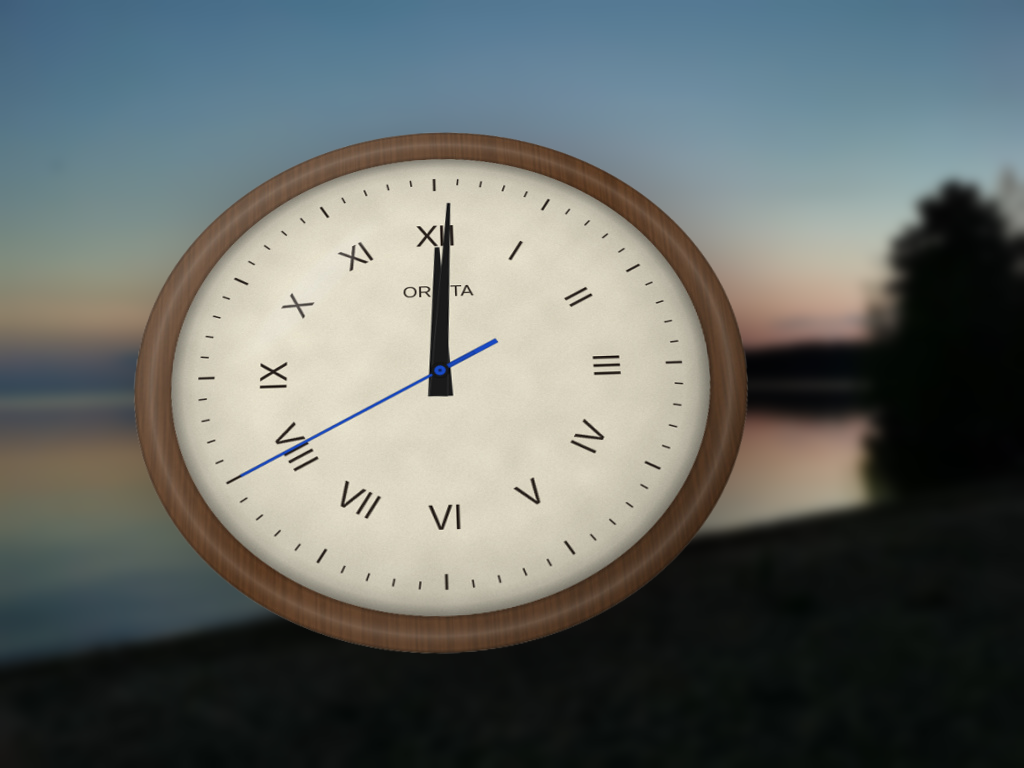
**12:00:40**
